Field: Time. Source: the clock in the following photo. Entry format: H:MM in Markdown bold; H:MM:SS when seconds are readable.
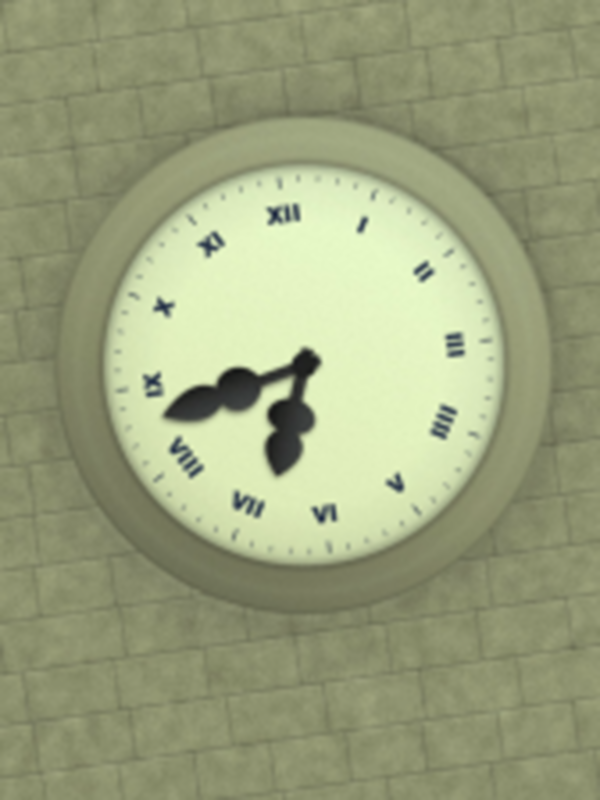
**6:43**
